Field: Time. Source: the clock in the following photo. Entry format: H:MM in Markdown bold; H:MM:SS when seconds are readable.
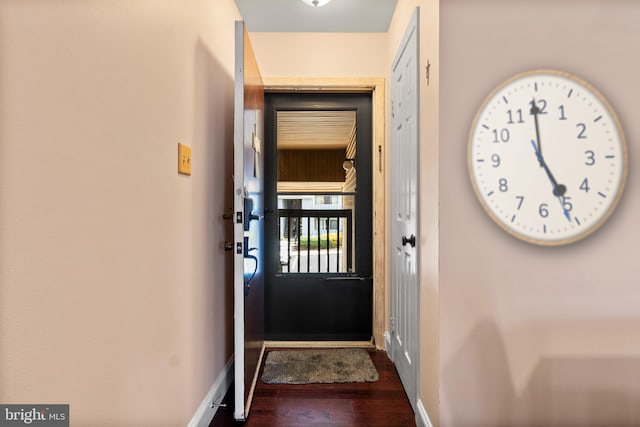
**4:59:26**
